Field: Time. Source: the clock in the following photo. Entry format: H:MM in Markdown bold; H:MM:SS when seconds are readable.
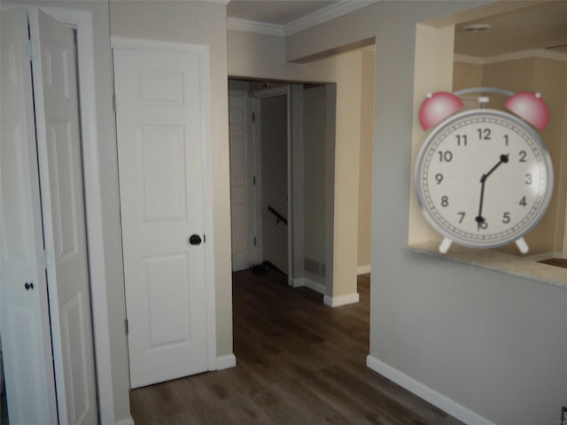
**1:31**
